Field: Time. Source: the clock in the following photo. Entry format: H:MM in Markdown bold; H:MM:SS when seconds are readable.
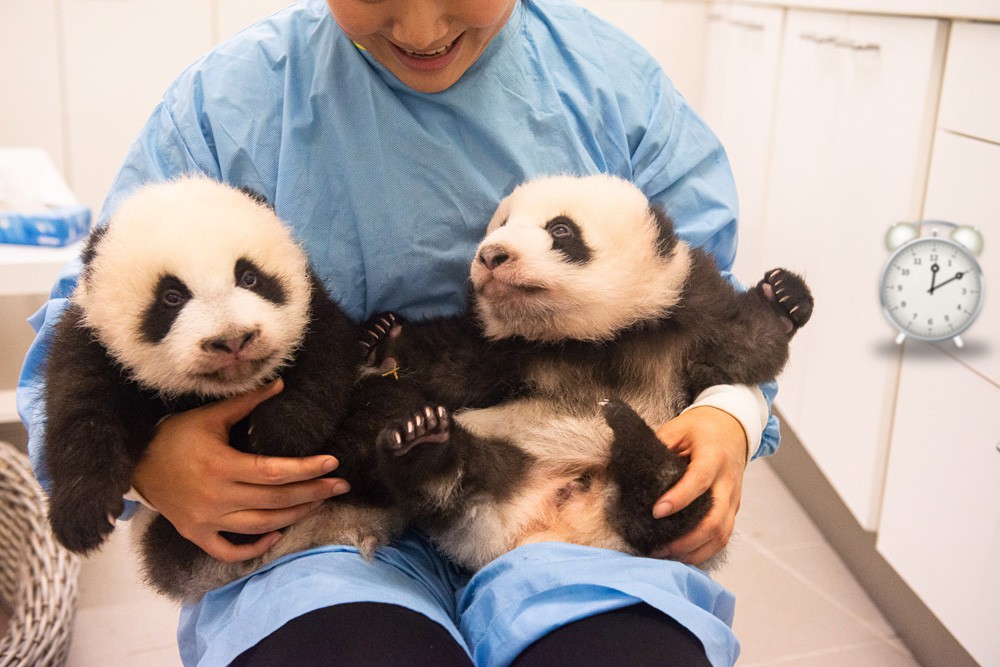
**12:10**
